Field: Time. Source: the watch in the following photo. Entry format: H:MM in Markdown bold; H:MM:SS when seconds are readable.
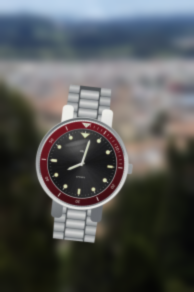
**8:02**
